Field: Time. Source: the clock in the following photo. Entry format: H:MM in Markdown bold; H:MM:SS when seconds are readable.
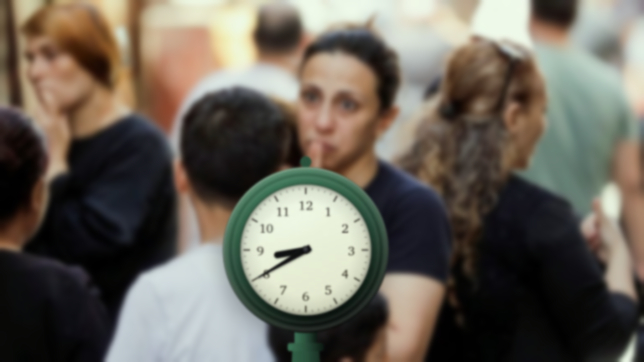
**8:40**
